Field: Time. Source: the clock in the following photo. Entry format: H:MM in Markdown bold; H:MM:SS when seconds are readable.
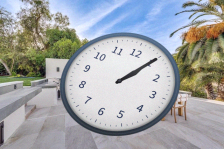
**1:05**
